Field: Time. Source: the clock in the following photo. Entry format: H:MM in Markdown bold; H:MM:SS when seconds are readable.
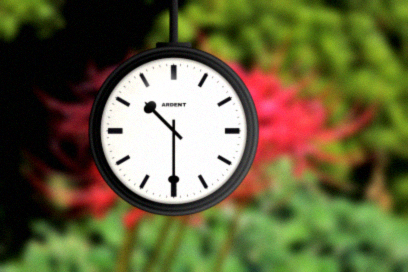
**10:30**
